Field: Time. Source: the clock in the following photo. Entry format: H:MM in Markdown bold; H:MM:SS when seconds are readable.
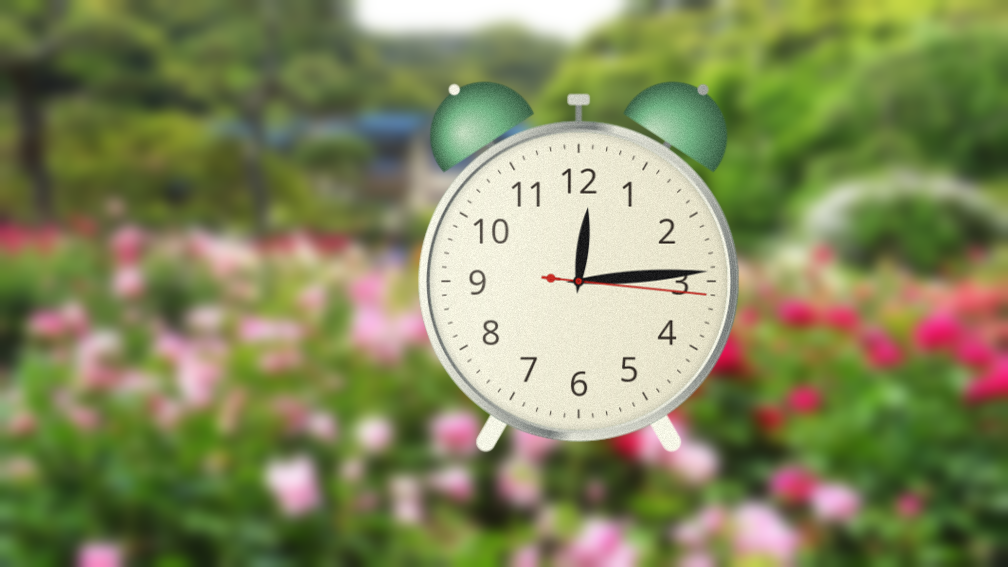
**12:14:16**
